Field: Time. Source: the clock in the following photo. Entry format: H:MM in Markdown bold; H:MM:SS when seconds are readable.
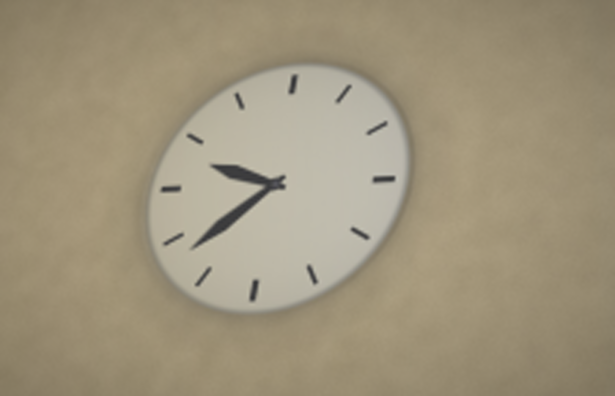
**9:38**
